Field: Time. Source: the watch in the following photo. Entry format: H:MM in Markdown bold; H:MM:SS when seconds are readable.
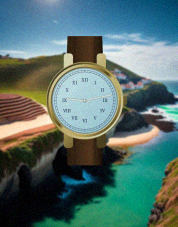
**9:13**
